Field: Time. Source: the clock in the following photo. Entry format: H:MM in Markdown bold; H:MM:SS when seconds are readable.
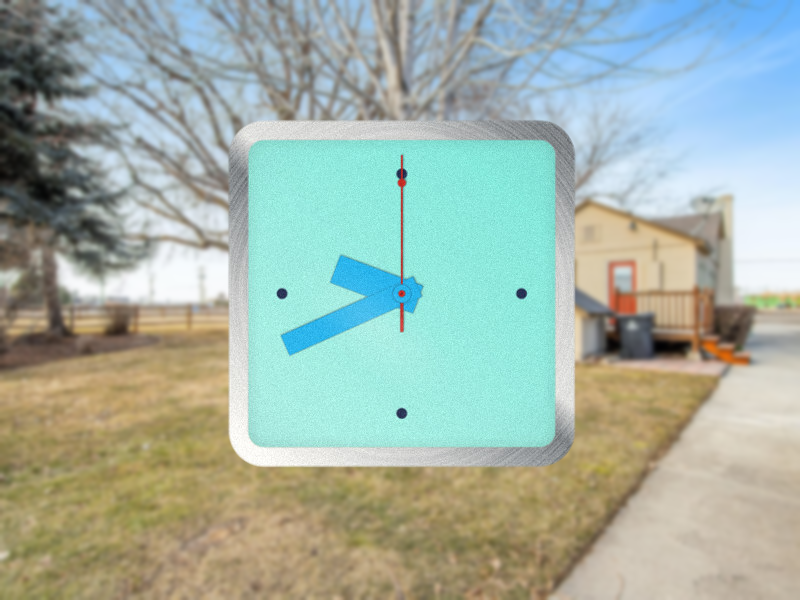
**9:41:00**
